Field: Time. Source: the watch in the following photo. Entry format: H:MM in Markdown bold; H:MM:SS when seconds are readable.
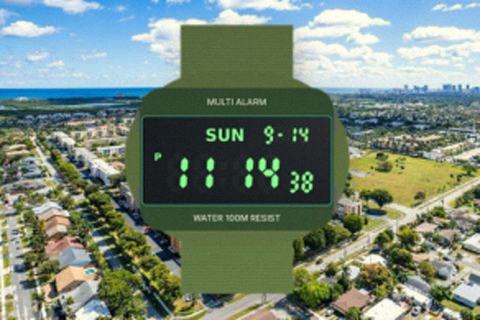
**11:14:38**
